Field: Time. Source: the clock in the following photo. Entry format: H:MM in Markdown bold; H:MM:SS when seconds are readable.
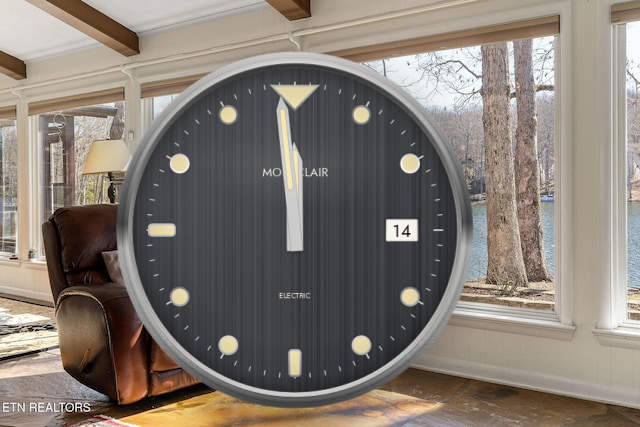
**11:59**
